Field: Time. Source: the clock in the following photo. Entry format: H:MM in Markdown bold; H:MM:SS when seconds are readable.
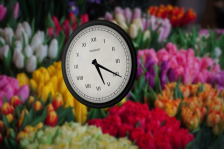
**5:20**
